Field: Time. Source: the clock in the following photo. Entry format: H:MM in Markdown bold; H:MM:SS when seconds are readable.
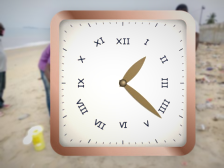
**1:22**
